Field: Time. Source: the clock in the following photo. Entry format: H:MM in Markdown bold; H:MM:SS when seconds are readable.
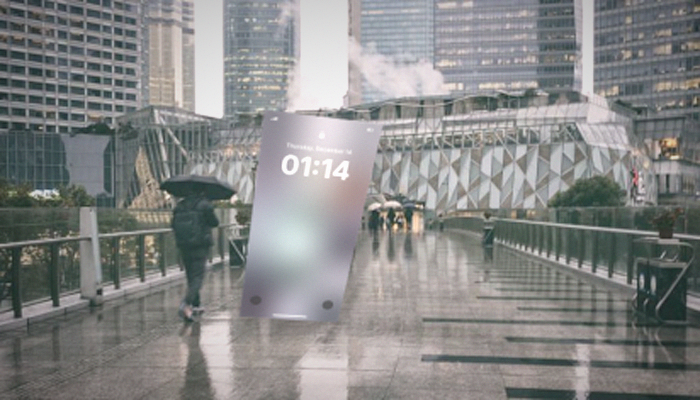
**1:14**
